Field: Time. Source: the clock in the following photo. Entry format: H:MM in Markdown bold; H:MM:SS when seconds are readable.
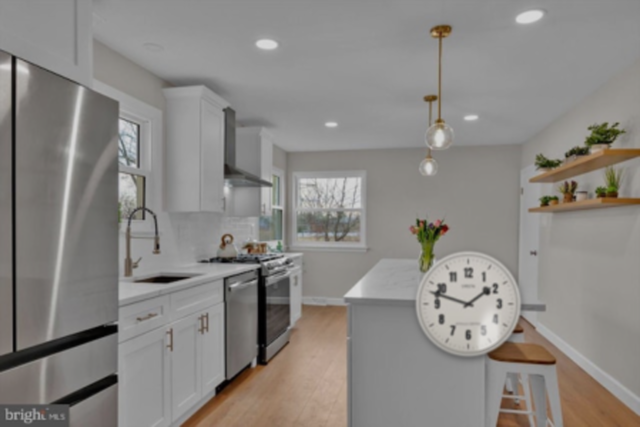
**1:48**
